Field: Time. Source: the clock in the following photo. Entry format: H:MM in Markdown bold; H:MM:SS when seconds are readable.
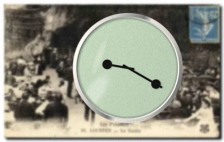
**9:20**
